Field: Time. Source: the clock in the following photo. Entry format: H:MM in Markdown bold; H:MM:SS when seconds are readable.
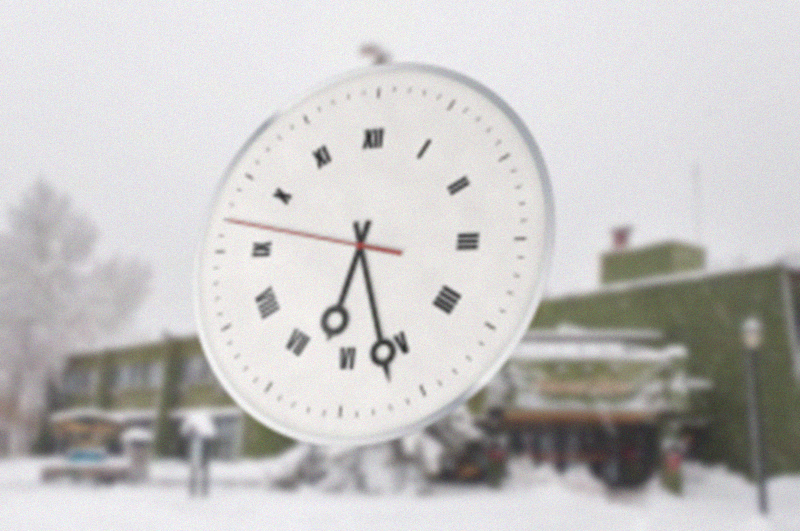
**6:26:47**
